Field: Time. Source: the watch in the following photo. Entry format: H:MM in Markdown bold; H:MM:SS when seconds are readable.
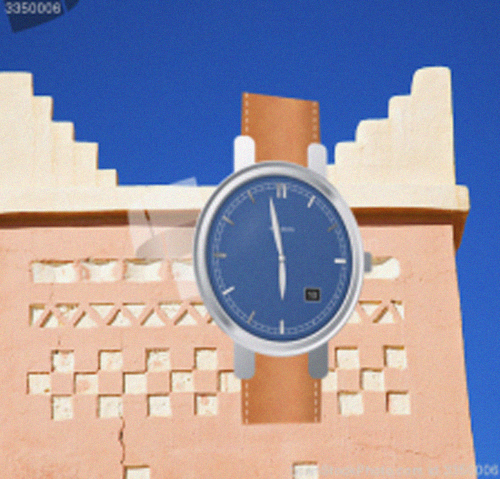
**5:58**
